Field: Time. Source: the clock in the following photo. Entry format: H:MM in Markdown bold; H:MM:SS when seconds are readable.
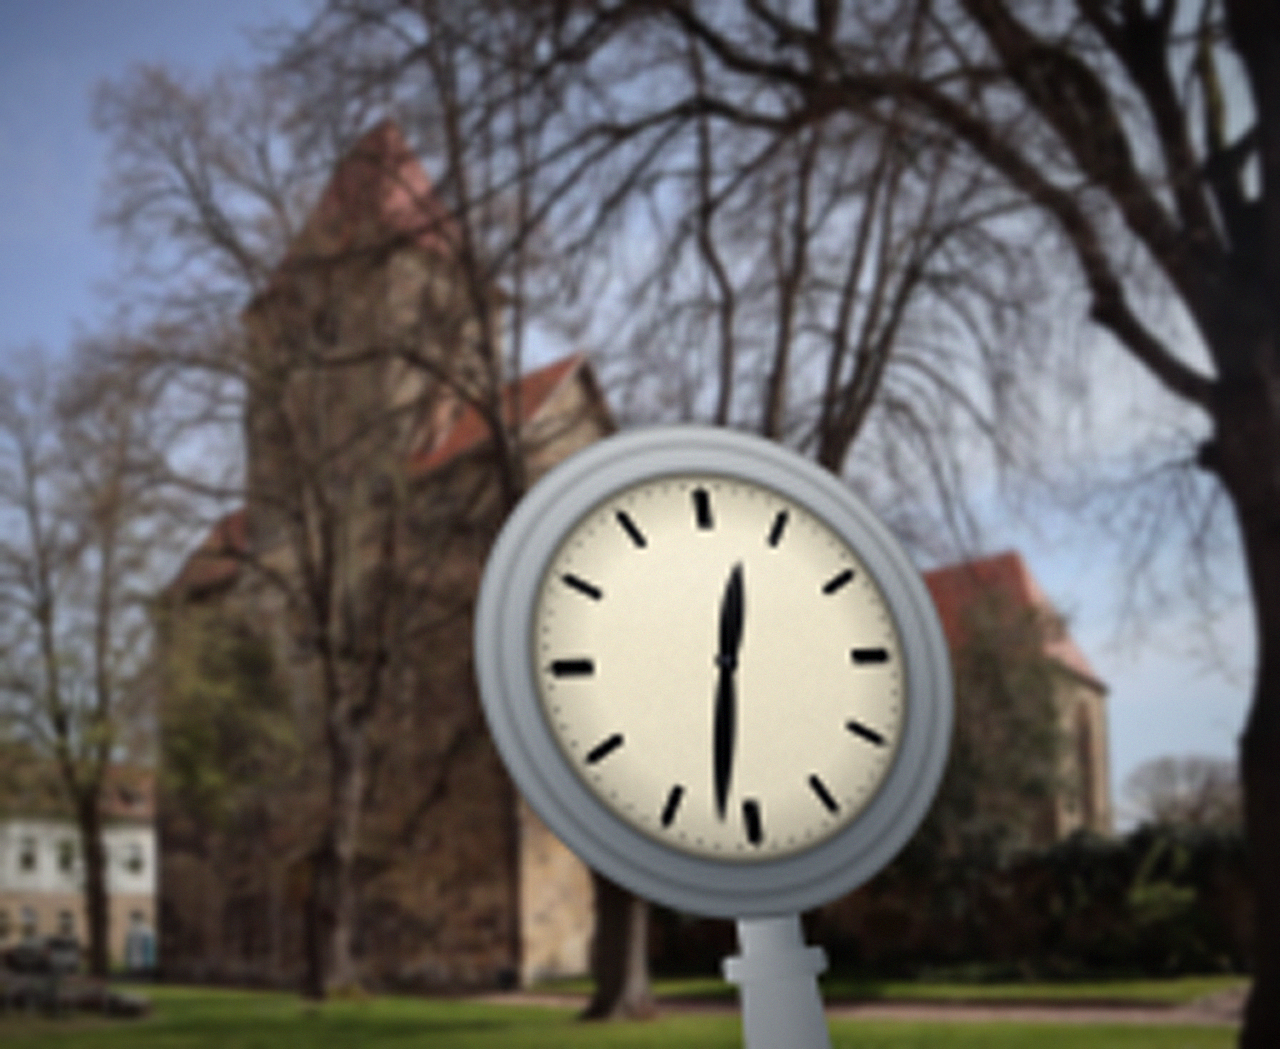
**12:32**
